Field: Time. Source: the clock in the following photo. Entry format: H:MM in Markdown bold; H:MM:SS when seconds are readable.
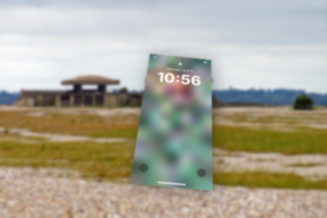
**10:56**
